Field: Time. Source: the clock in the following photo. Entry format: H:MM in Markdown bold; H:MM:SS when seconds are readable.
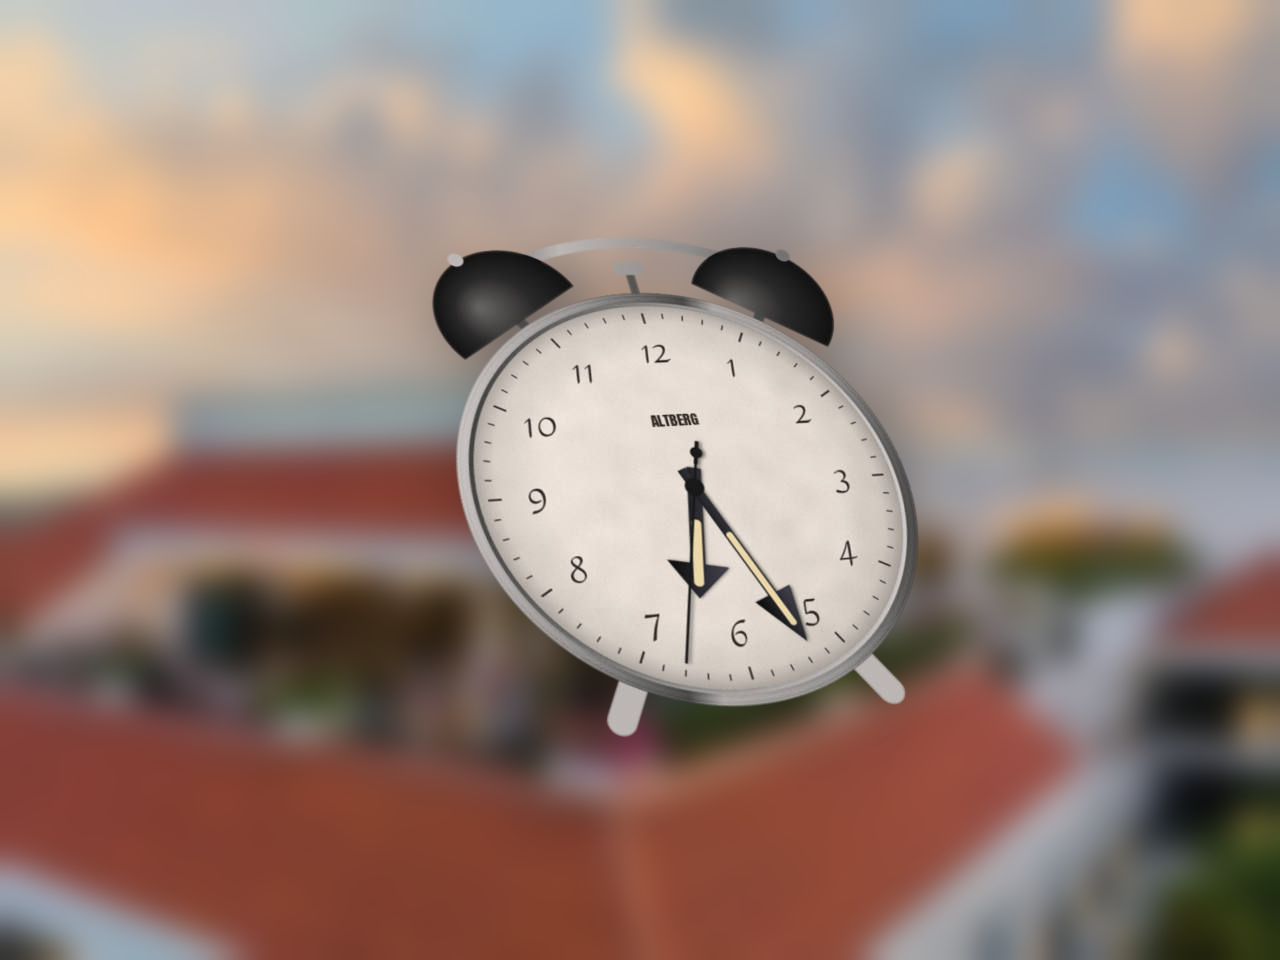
**6:26:33**
